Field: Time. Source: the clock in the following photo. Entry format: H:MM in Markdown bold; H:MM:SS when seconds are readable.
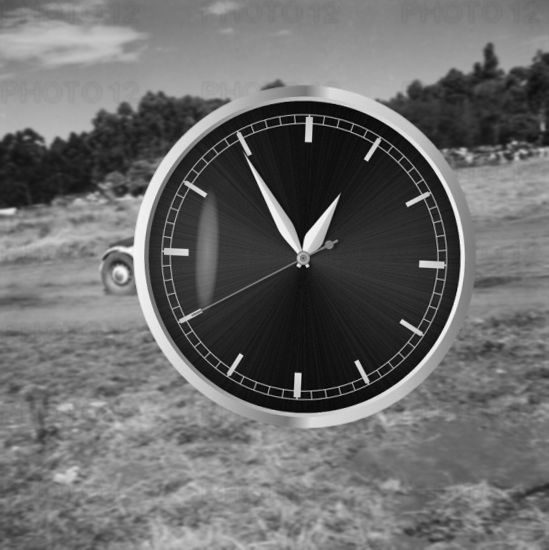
**12:54:40**
